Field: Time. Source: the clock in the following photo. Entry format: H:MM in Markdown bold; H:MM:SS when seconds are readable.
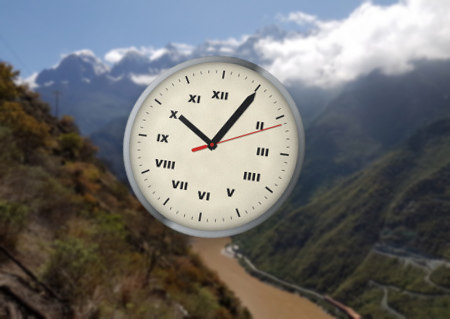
**10:05:11**
